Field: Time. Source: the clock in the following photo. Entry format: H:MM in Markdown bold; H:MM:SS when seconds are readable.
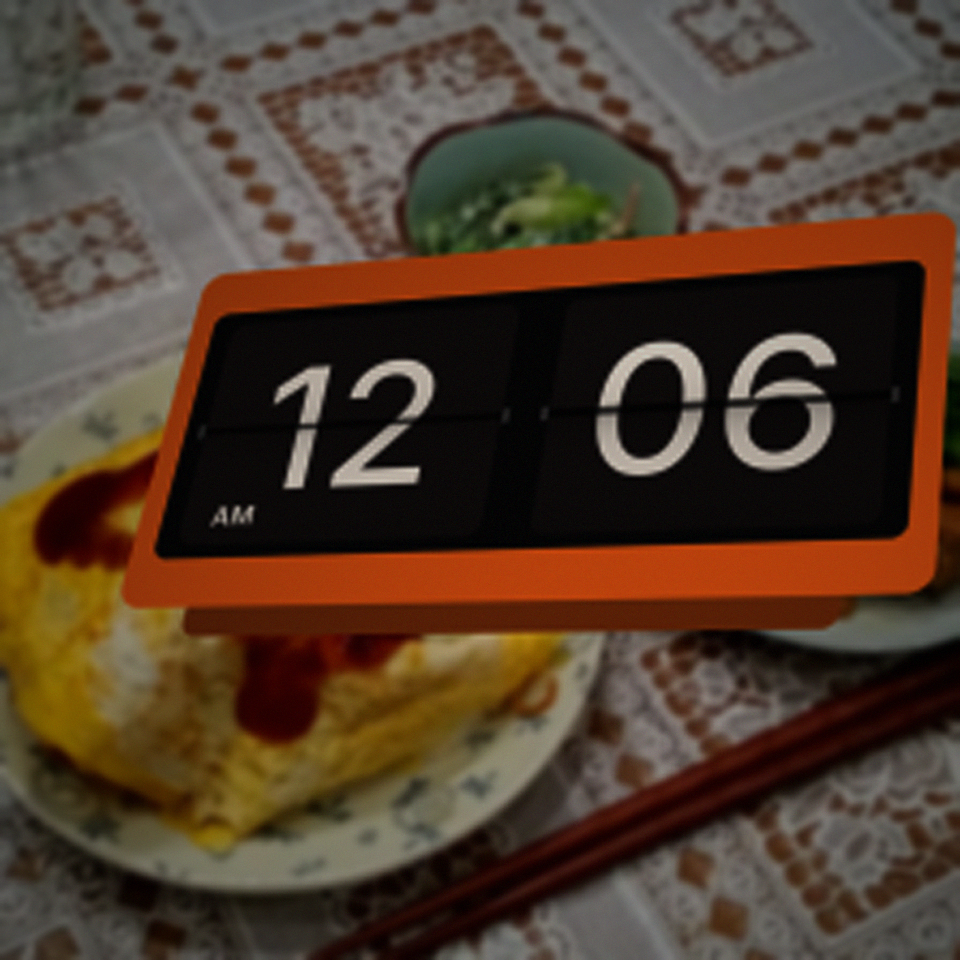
**12:06**
